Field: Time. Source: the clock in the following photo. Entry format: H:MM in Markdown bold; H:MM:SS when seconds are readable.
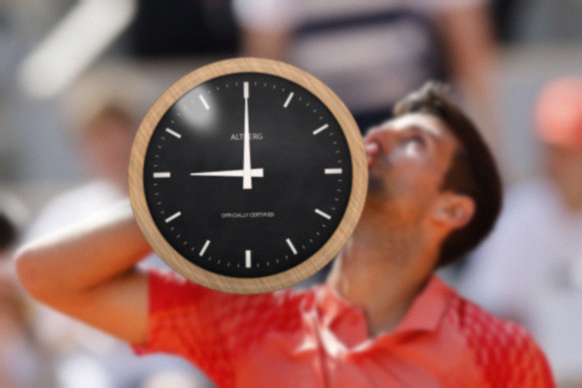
**9:00**
